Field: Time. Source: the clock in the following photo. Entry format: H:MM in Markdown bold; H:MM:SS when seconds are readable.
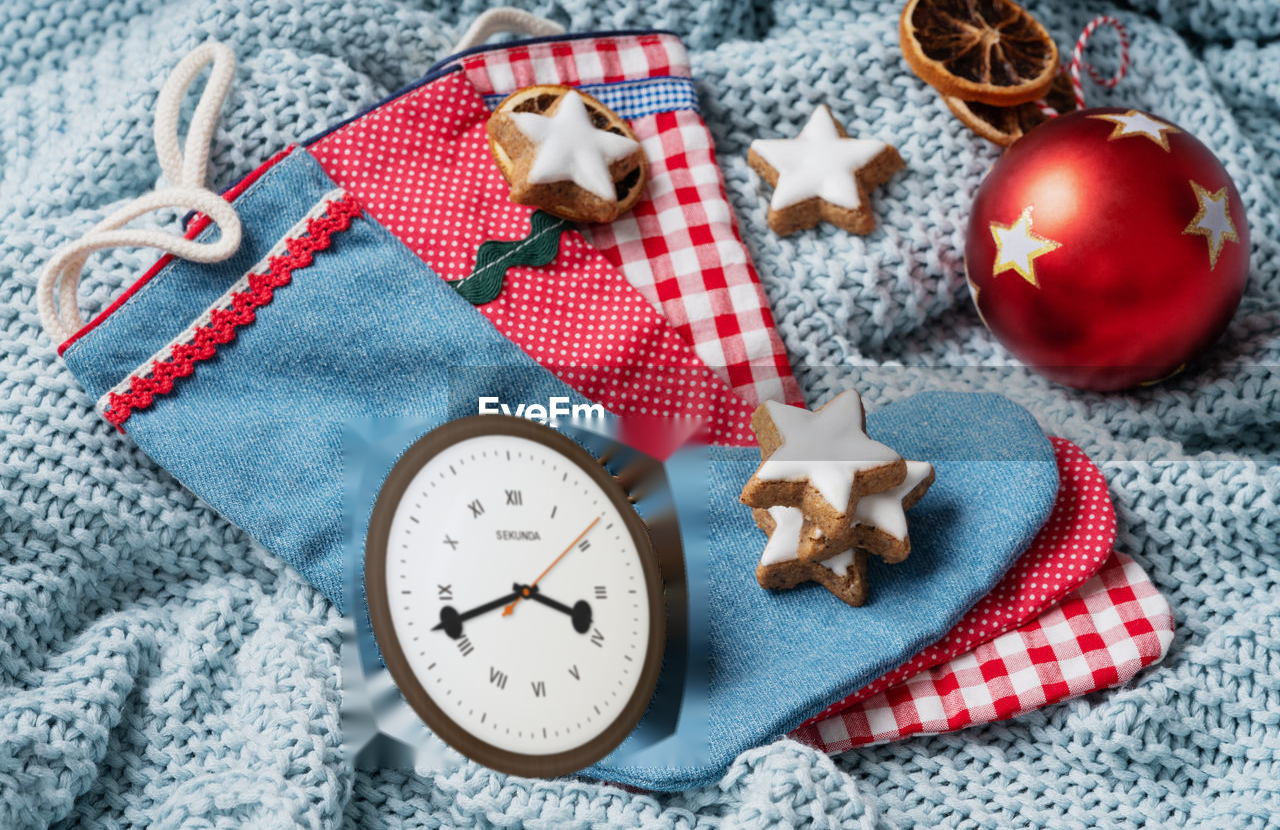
**3:42:09**
